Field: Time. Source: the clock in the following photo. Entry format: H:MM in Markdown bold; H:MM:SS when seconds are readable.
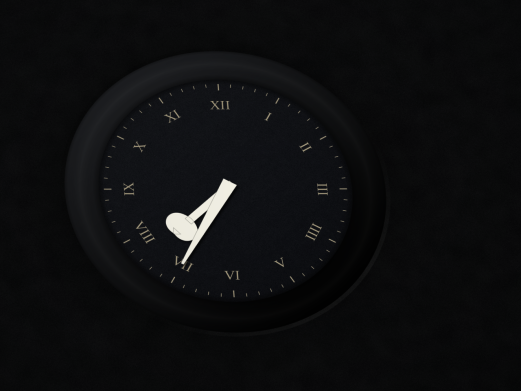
**7:35**
